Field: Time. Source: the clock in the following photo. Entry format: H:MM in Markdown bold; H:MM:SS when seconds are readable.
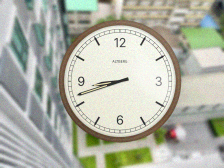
**8:42**
